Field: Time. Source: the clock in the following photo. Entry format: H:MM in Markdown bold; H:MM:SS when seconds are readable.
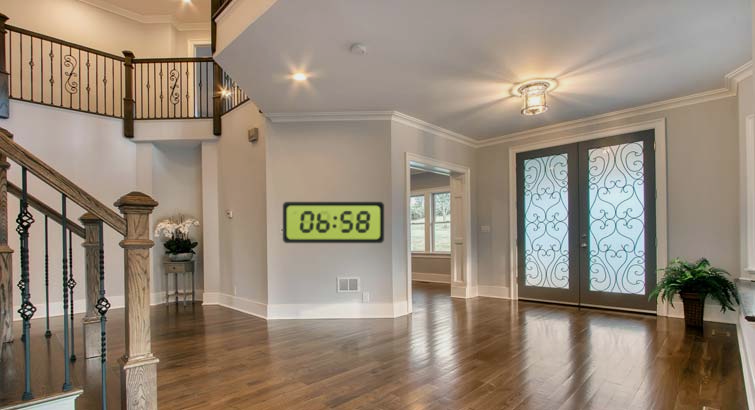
**6:58**
